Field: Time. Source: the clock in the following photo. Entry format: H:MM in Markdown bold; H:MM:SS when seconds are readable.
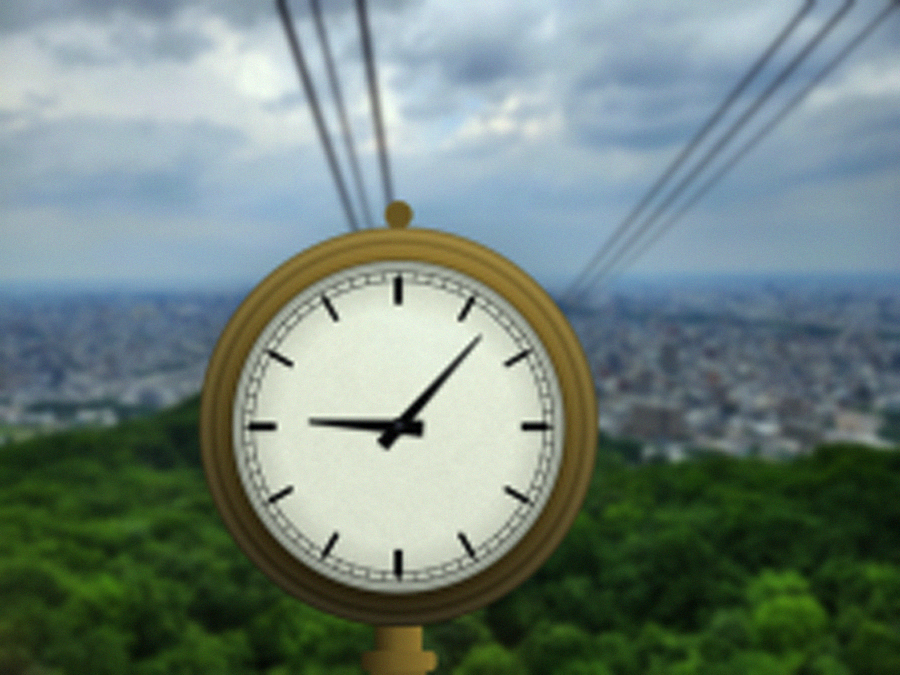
**9:07**
